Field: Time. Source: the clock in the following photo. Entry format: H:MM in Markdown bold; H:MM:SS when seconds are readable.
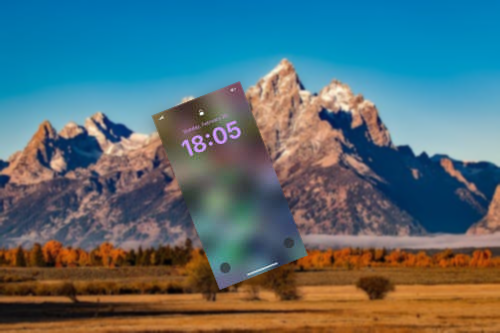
**18:05**
